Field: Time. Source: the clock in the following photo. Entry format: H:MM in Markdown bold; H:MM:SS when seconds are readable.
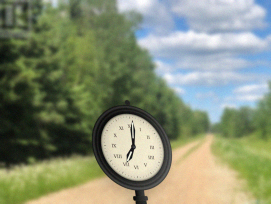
**7:01**
